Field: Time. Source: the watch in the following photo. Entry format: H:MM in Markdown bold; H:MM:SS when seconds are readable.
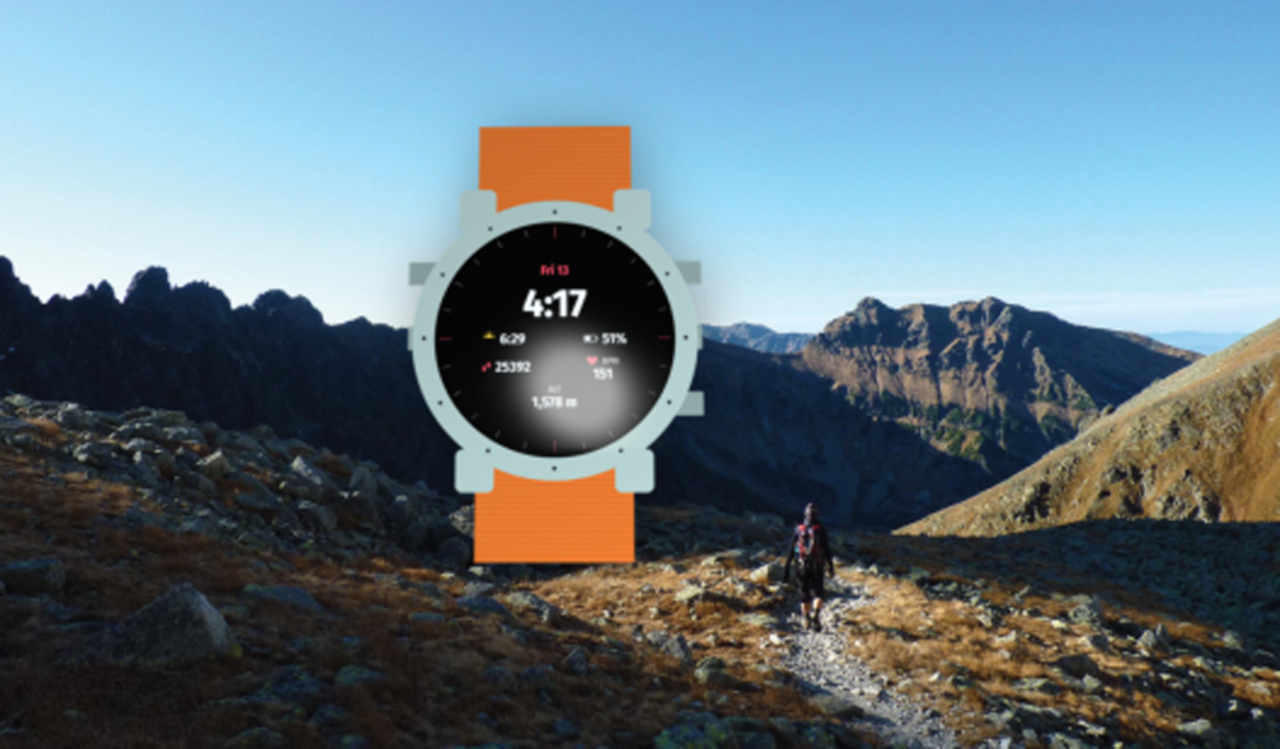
**4:17**
